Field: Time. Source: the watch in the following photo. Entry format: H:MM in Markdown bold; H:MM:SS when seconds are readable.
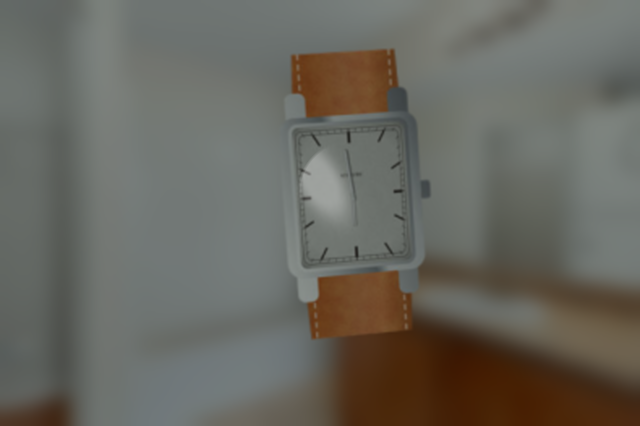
**5:59**
